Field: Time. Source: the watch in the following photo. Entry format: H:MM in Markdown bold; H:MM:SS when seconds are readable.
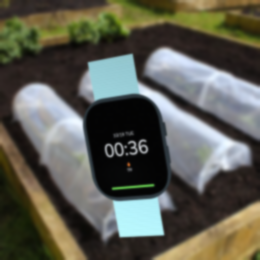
**0:36**
